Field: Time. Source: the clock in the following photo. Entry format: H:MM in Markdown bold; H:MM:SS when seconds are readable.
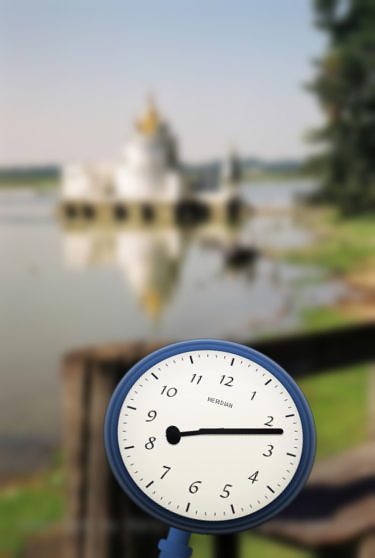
**8:12**
